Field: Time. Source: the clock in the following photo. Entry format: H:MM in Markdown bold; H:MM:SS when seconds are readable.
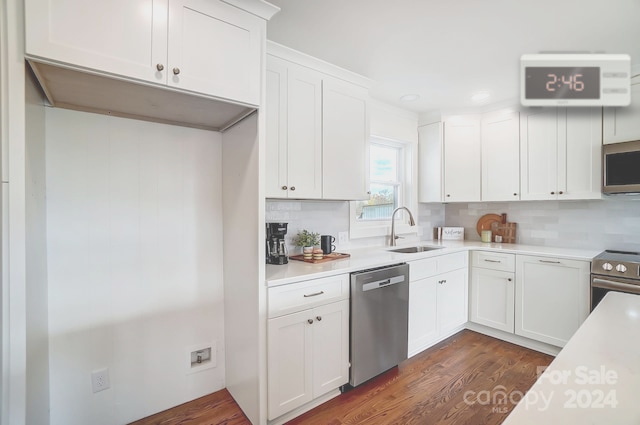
**2:46**
